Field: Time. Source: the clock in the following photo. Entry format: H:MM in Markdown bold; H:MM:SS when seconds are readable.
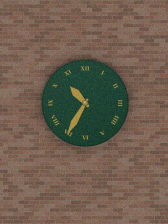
**10:35**
